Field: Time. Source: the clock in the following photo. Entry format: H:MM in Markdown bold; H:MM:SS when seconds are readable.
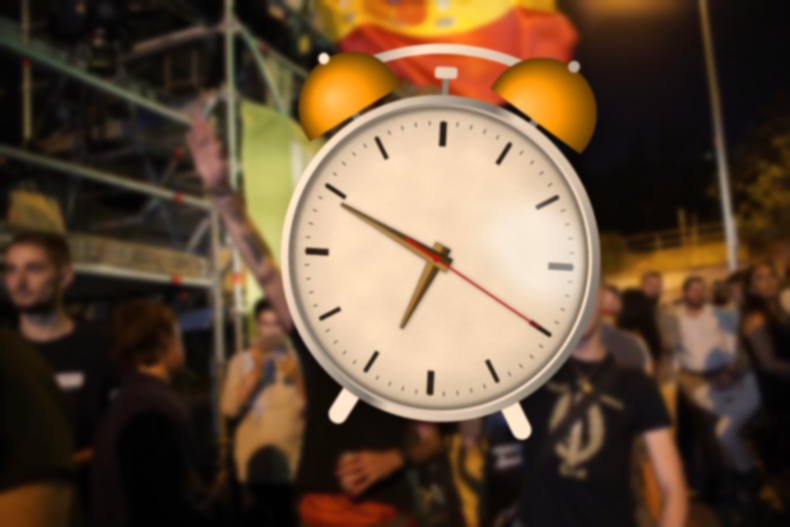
**6:49:20**
